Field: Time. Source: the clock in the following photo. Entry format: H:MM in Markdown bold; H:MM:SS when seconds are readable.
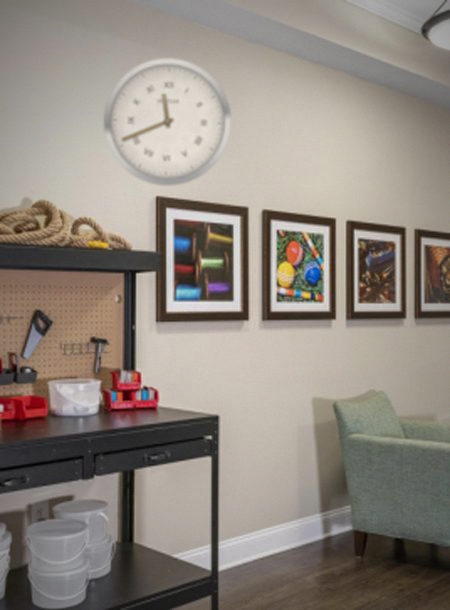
**11:41**
